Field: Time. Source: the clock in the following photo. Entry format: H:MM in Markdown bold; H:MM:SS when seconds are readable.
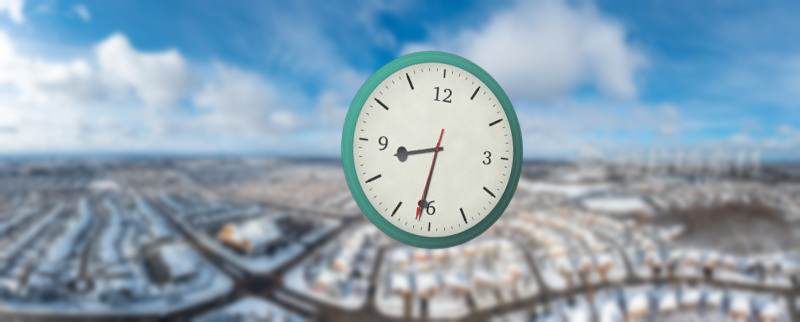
**8:31:32**
